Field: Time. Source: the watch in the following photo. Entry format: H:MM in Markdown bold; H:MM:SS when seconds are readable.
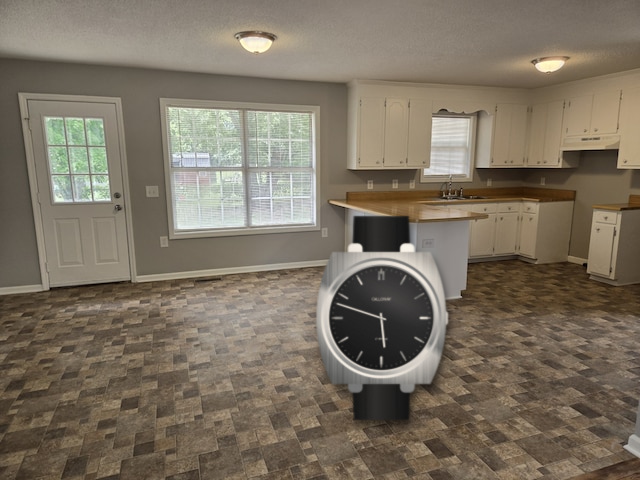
**5:48**
